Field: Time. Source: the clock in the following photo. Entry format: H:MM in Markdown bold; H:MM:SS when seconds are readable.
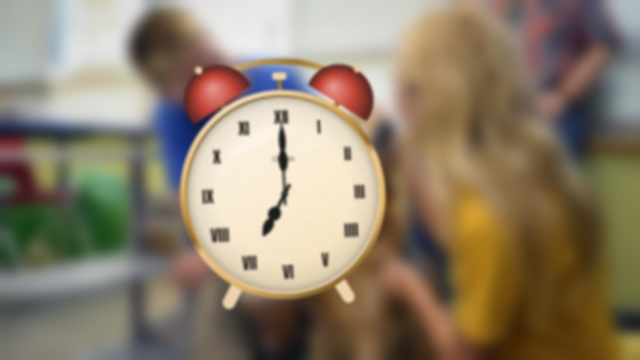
**7:00**
